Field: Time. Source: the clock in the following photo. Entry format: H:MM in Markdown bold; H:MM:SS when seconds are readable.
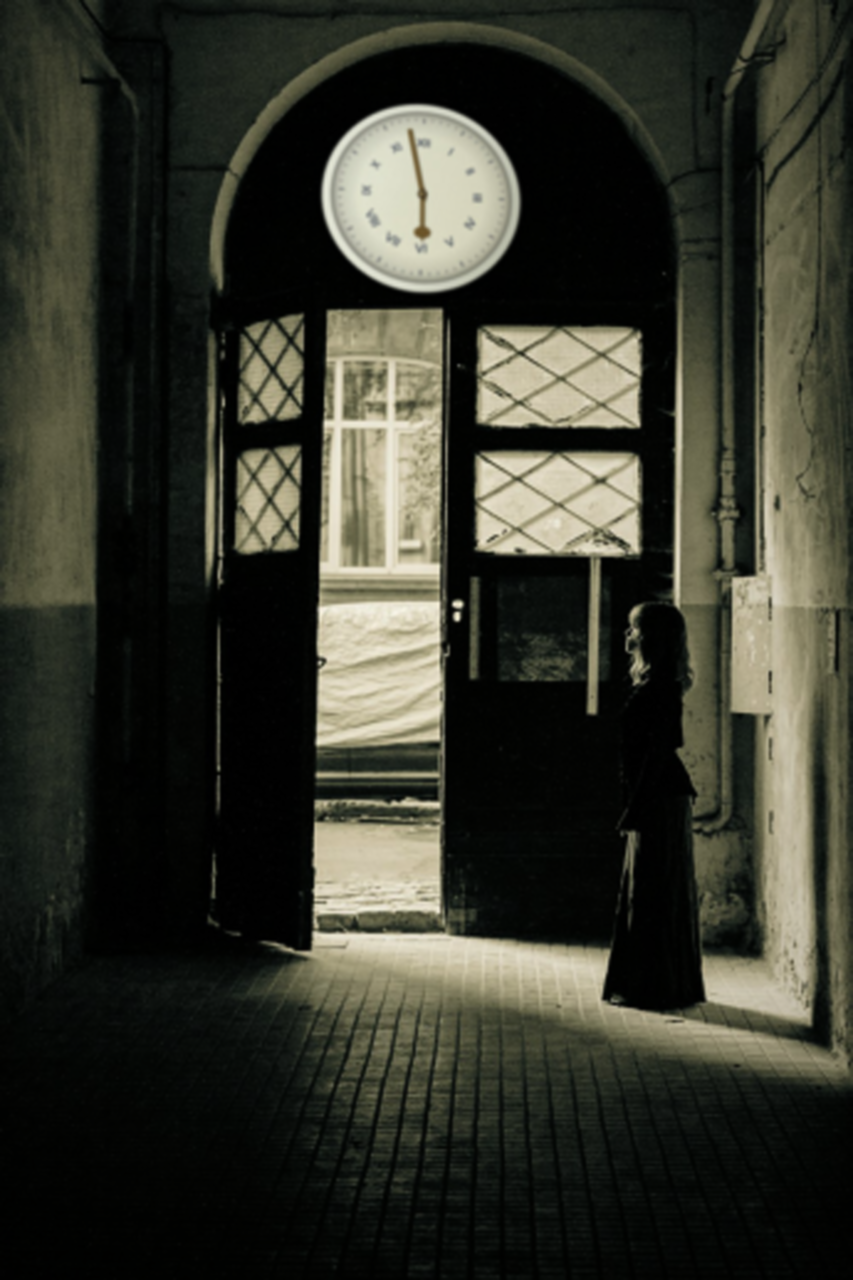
**5:58**
